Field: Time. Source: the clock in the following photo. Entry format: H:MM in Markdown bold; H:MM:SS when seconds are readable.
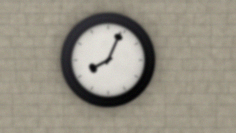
**8:04**
